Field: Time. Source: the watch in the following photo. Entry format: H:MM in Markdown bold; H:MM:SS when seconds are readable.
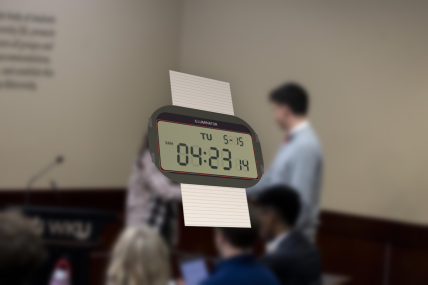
**4:23:14**
